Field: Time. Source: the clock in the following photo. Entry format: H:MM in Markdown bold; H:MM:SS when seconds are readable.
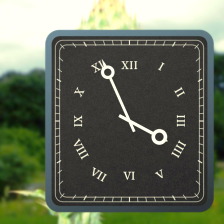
**3:56**
